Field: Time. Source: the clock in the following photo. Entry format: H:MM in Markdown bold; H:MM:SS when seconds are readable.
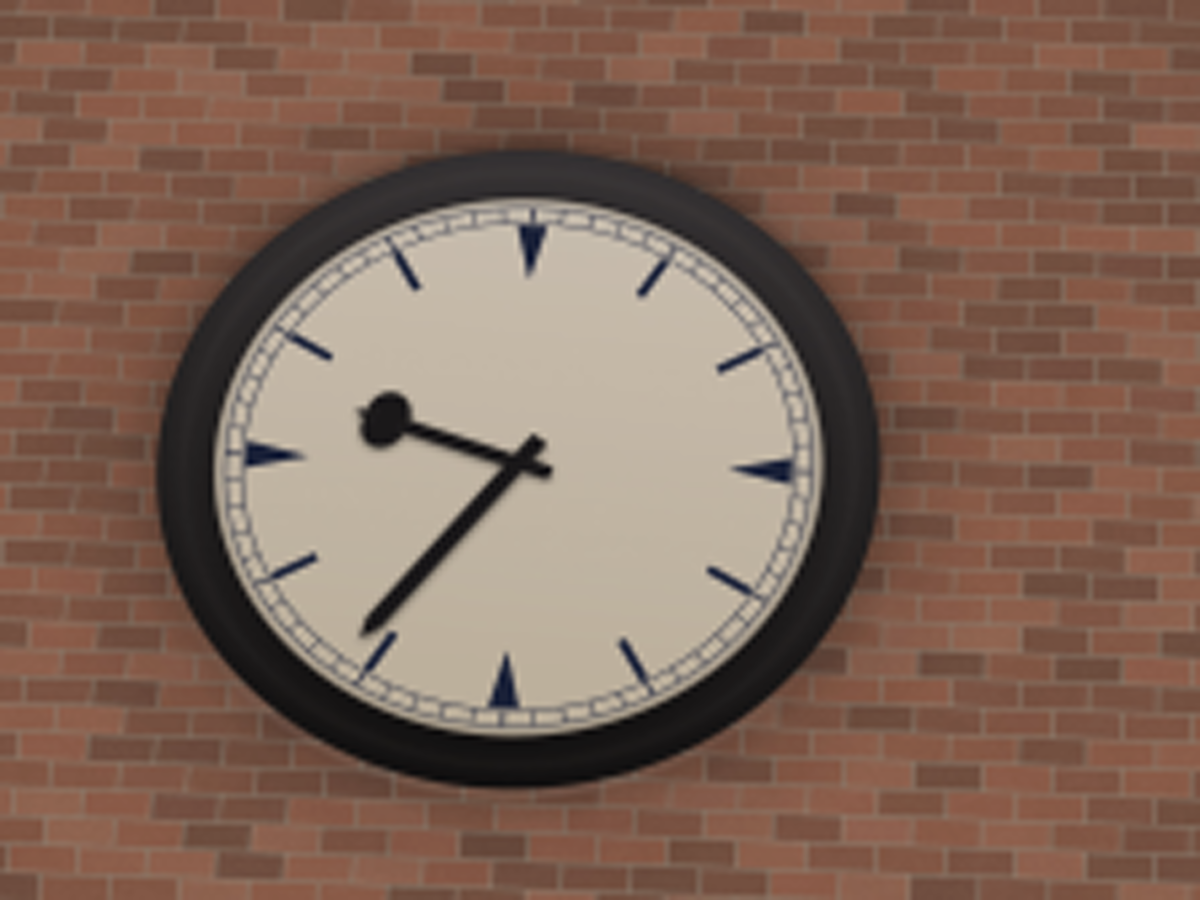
**9:36**
